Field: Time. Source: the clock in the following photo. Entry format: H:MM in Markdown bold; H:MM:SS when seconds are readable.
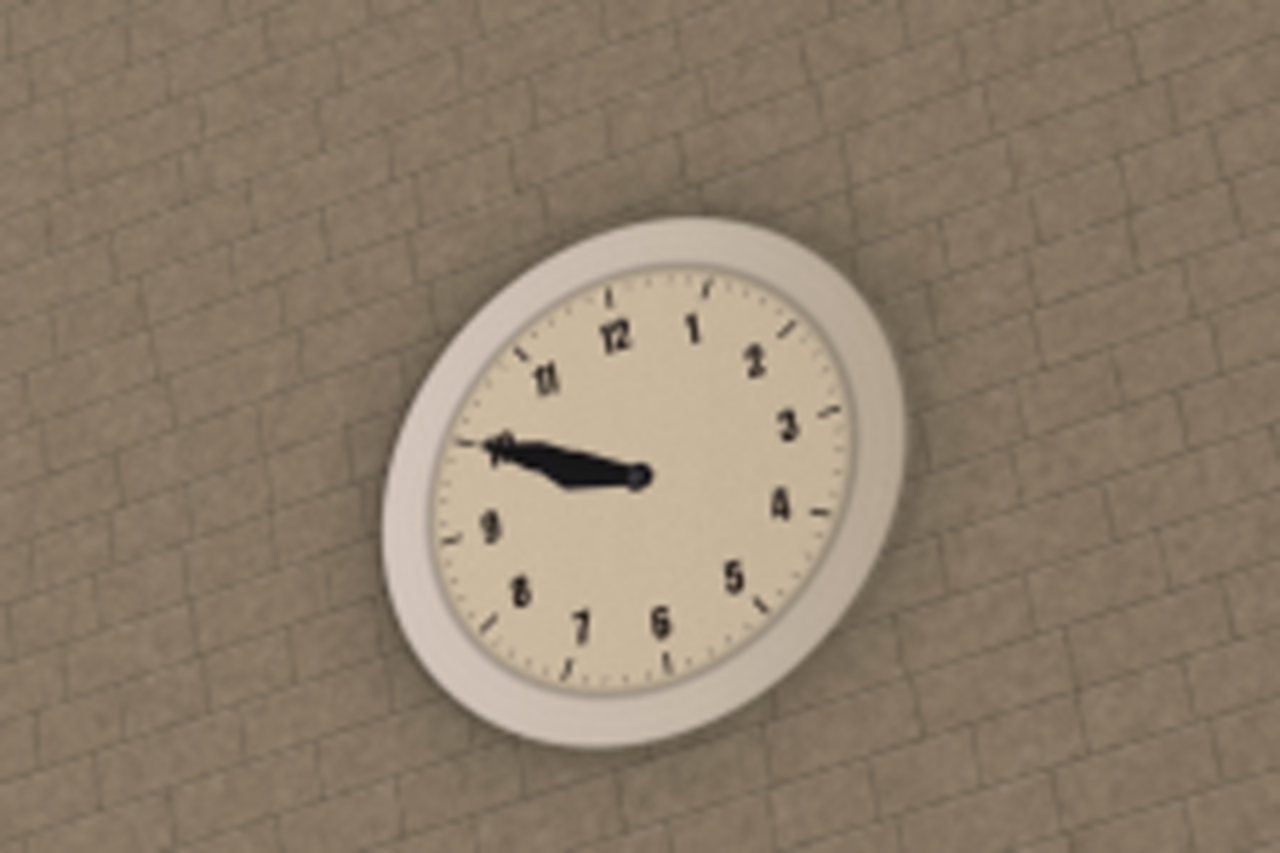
**9:50**
